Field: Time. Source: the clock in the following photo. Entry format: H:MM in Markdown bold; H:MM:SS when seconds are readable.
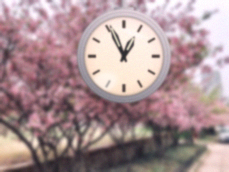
**12:56**
